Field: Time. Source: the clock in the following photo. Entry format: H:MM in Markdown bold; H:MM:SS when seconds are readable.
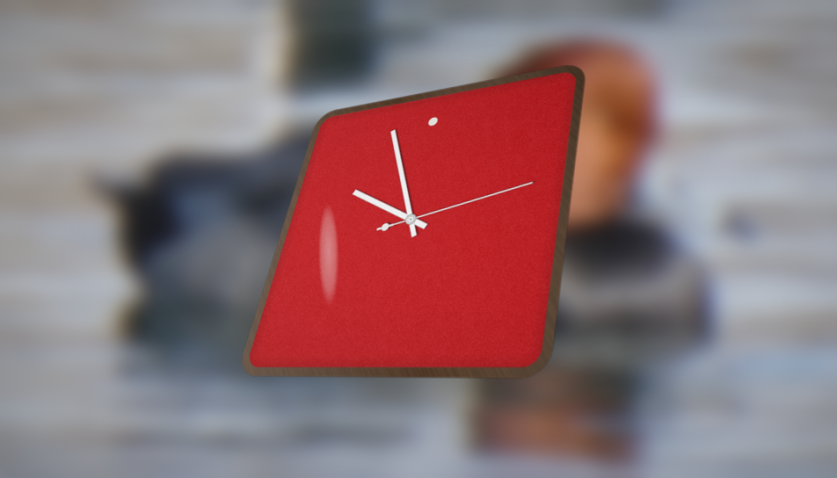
**9:56:13**
